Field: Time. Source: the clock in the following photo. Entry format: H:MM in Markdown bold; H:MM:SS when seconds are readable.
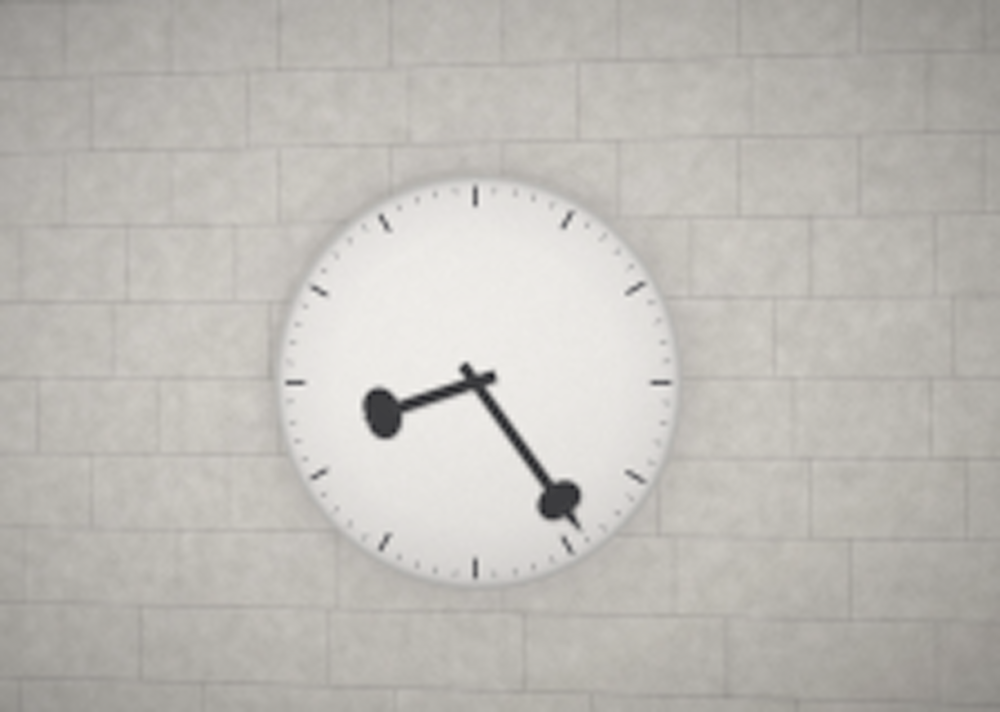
**8:24**
